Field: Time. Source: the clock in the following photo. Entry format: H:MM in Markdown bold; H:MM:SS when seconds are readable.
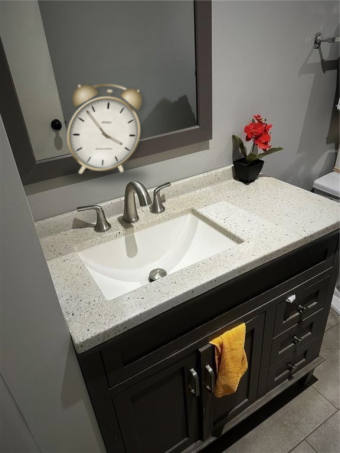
**3:53**
